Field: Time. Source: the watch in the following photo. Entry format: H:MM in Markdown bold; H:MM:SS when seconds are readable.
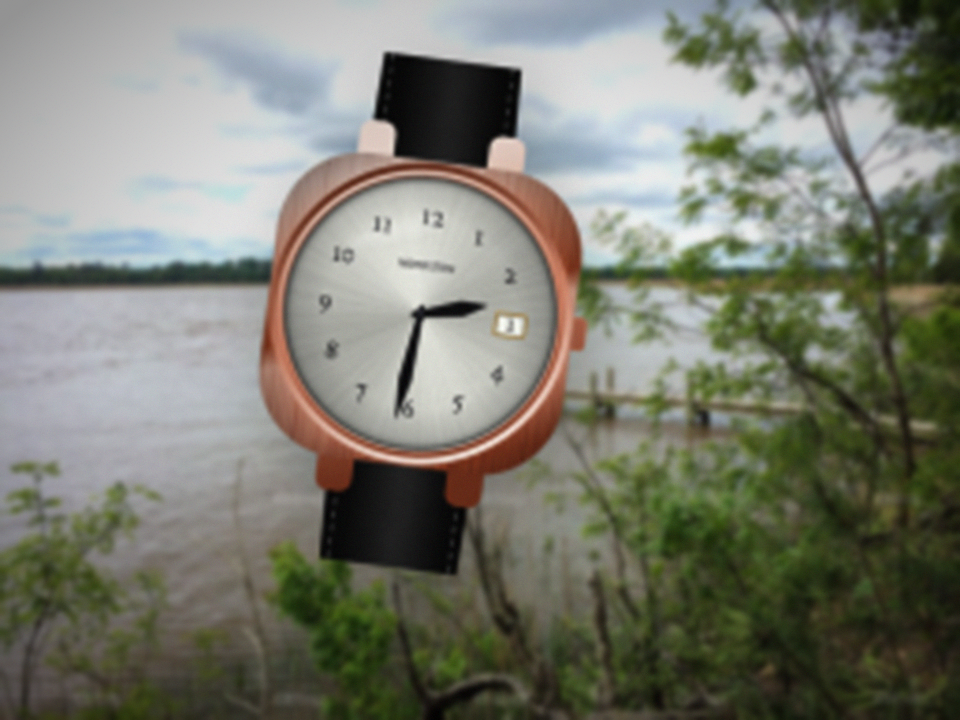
**2:31**
